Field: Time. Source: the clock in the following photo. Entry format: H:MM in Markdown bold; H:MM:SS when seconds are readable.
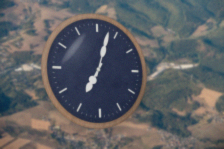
**7:03**
